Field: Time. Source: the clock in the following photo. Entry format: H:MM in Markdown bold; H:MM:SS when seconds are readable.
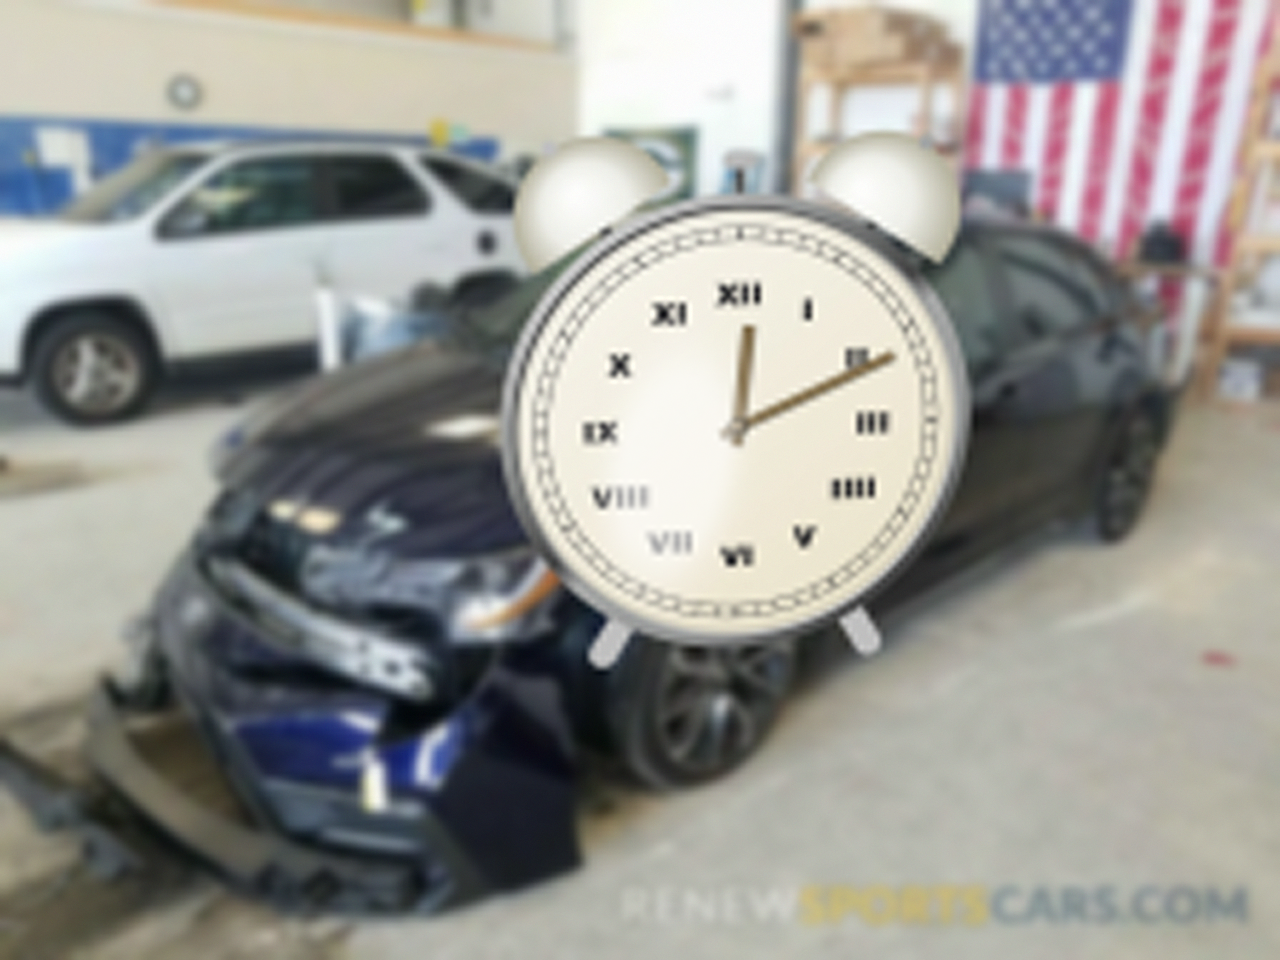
**12:11**
